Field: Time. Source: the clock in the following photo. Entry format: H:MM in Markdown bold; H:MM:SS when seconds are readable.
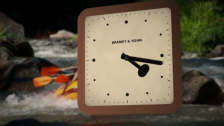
**4:17**
